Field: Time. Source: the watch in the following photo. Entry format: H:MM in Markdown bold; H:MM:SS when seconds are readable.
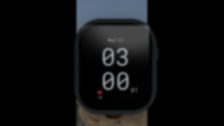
**3:00**
